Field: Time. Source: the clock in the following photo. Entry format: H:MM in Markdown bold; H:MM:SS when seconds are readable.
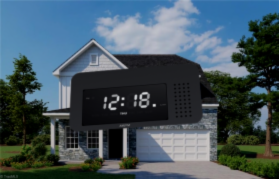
**12:18**
